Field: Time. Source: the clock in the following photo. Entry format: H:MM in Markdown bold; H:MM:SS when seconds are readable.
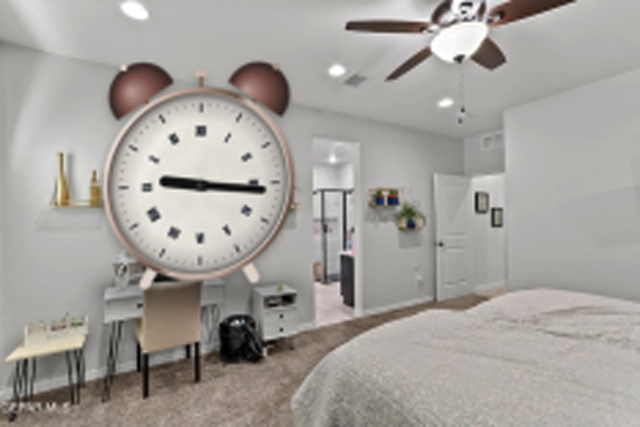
**9:16**
